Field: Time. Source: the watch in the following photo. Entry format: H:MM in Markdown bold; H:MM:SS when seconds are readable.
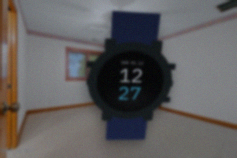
**12:27**
